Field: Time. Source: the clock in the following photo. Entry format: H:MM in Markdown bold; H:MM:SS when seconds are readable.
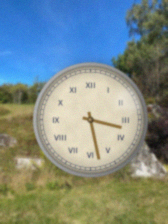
**3:28**
